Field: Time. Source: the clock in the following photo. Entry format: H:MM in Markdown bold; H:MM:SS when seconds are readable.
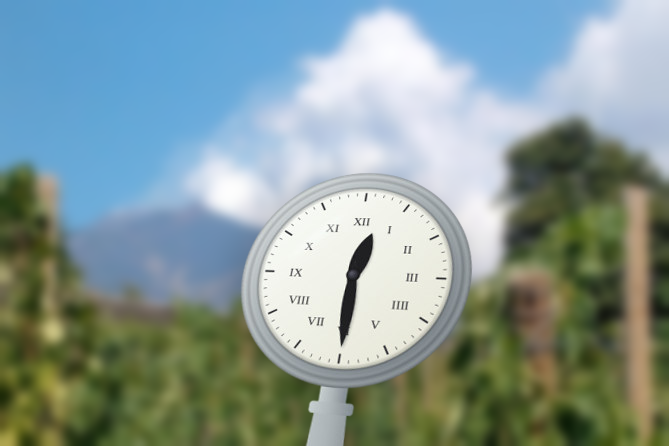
**12:30**
